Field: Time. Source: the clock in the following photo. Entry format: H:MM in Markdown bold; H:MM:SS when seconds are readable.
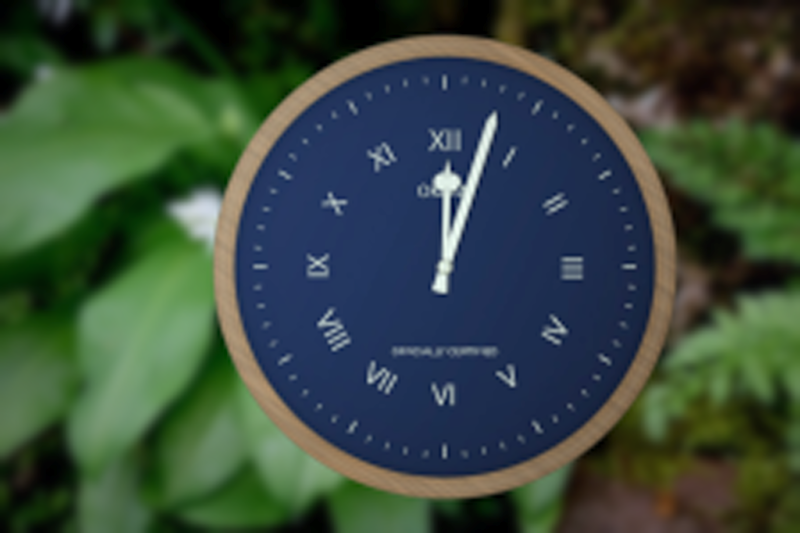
**12:03**
